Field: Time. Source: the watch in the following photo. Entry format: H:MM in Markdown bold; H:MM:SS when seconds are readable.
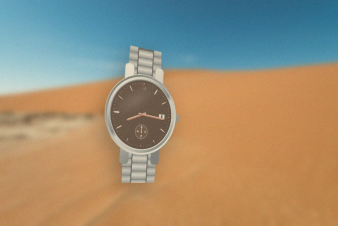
**8:16**
